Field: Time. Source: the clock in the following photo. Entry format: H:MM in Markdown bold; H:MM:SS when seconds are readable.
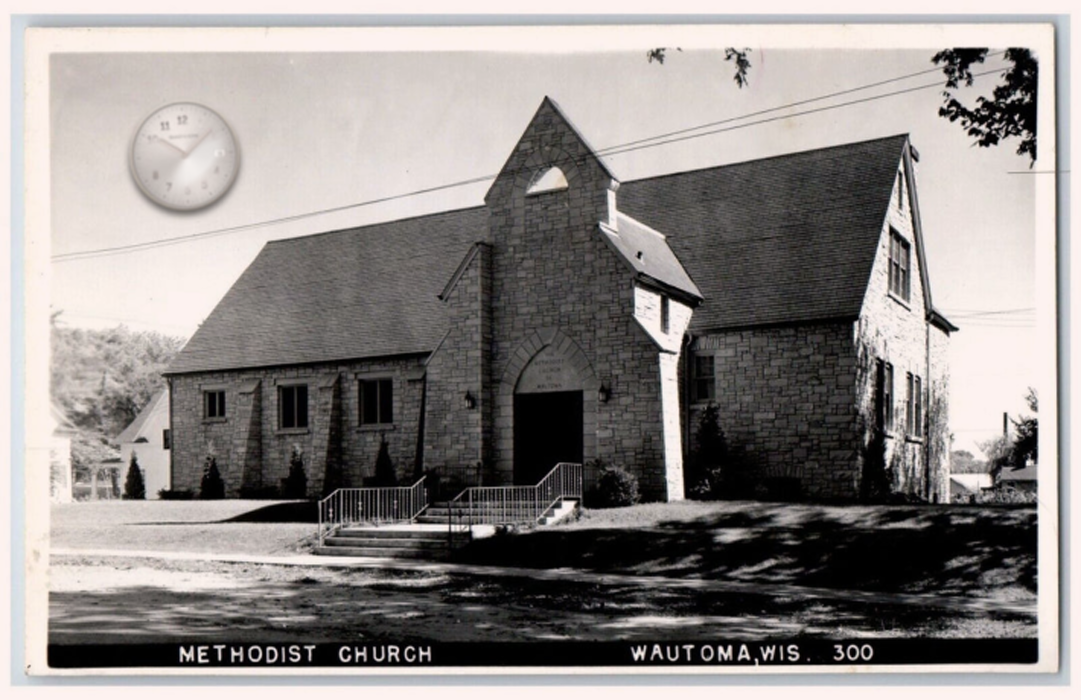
**10:08**
